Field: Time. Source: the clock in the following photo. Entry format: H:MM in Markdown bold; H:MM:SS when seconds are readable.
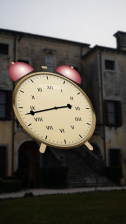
**2:43**
